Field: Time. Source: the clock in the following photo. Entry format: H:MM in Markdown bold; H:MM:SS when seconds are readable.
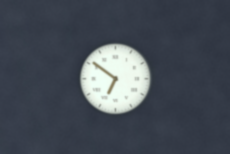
**6:51**
